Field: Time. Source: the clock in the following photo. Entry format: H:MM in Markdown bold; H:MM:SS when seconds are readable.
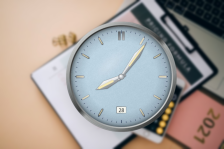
**8:06**
